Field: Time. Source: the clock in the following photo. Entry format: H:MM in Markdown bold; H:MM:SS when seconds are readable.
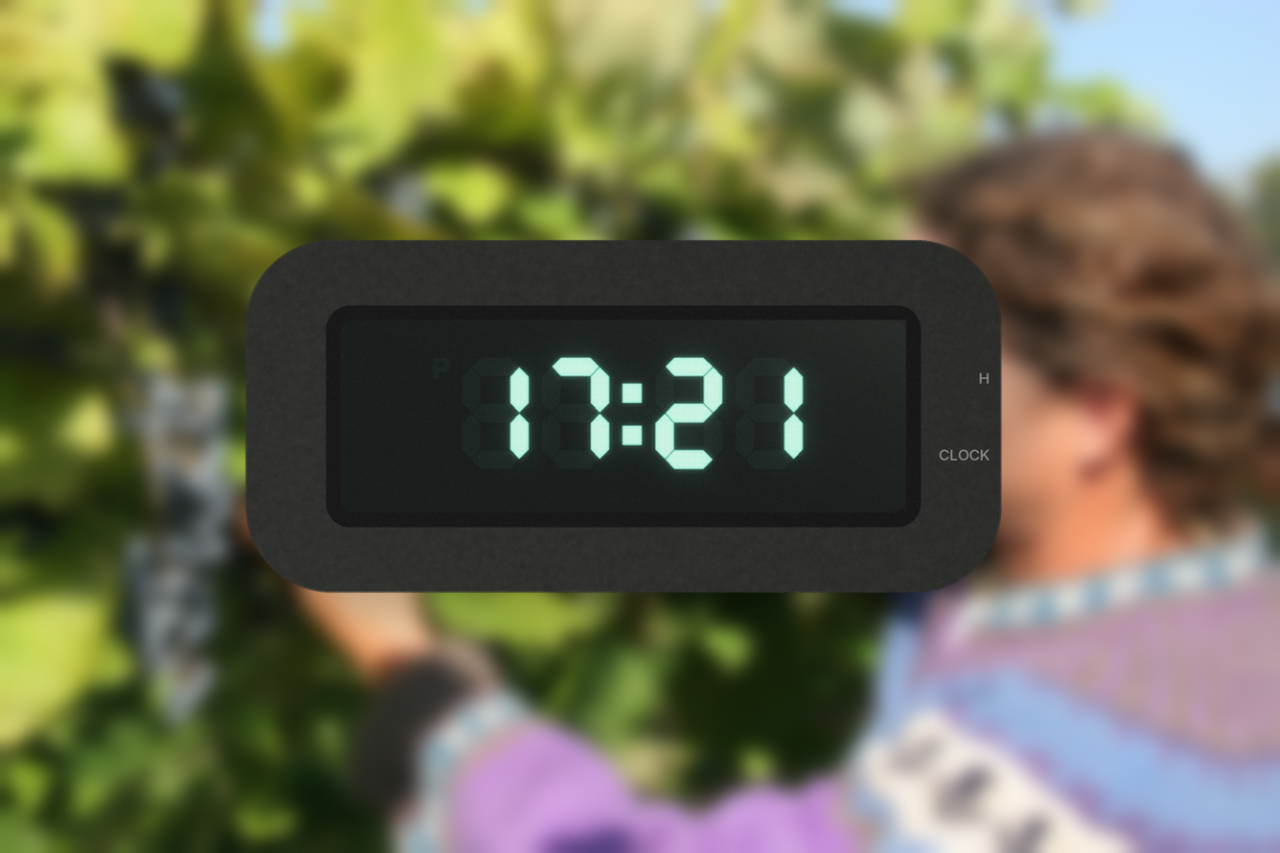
**17:21**
